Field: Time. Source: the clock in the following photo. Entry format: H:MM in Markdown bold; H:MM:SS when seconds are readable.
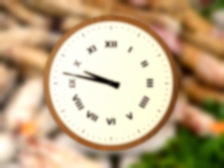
**9:47**
